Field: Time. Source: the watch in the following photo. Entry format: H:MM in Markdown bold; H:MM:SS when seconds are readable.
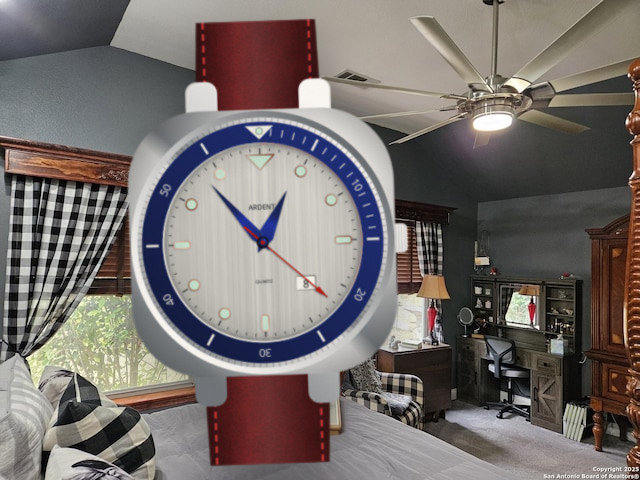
**12:53:22**
